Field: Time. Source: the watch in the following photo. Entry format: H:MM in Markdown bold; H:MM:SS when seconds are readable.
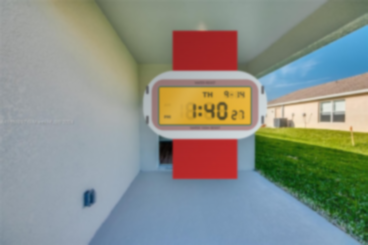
**1:40**
